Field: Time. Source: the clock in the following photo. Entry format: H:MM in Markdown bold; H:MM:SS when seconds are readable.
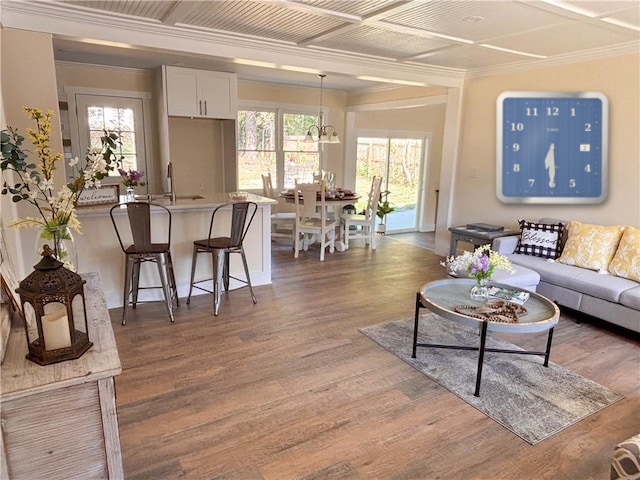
**6:30**
